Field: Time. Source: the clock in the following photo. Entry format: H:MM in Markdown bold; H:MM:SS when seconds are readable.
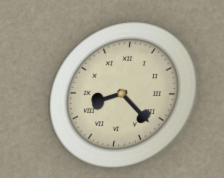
**8:22**
